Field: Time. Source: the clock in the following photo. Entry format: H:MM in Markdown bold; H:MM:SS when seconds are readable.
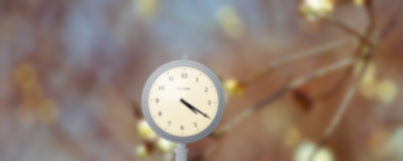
**4:20**
